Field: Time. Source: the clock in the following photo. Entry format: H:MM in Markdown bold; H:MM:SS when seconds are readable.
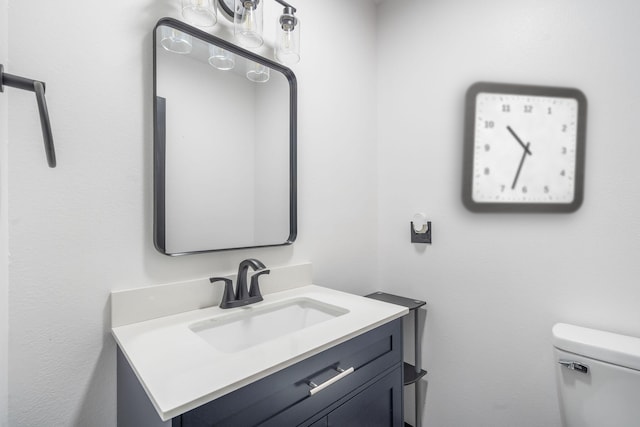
**10:33**
